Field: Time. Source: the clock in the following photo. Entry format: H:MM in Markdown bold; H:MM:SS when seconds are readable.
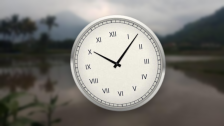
**10:07**
